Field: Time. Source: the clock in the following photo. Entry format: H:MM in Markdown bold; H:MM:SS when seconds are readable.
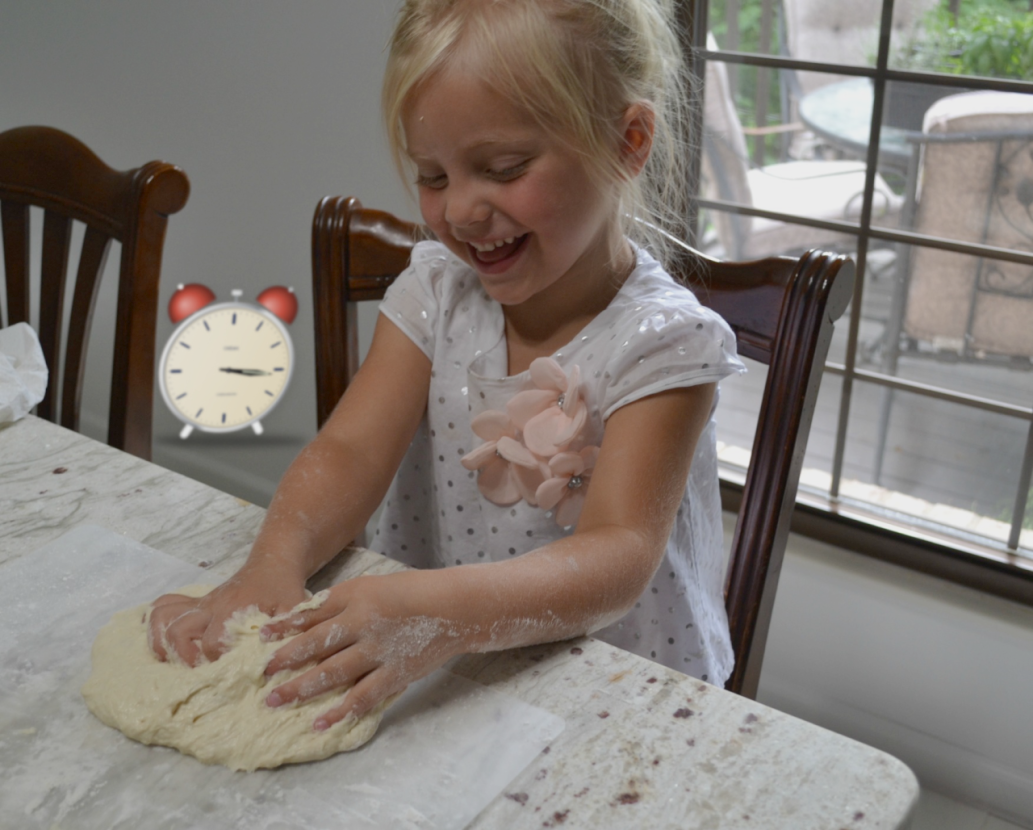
**3:16**
